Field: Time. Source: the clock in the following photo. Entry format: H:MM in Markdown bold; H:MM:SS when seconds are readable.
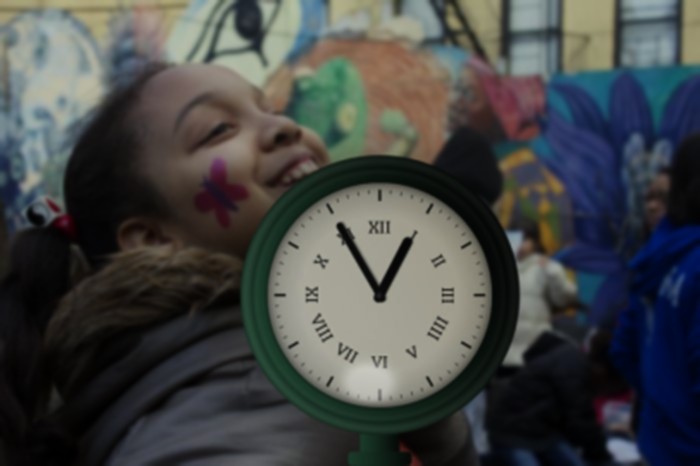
**12:55**
